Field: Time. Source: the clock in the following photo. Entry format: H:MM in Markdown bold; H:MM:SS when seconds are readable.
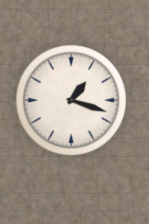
**1:18**
